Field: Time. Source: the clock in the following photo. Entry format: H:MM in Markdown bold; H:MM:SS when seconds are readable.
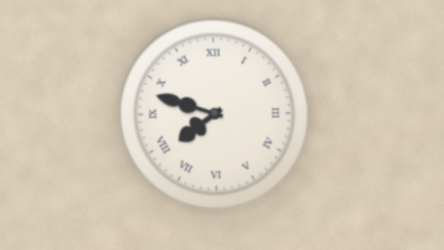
**7:48**
